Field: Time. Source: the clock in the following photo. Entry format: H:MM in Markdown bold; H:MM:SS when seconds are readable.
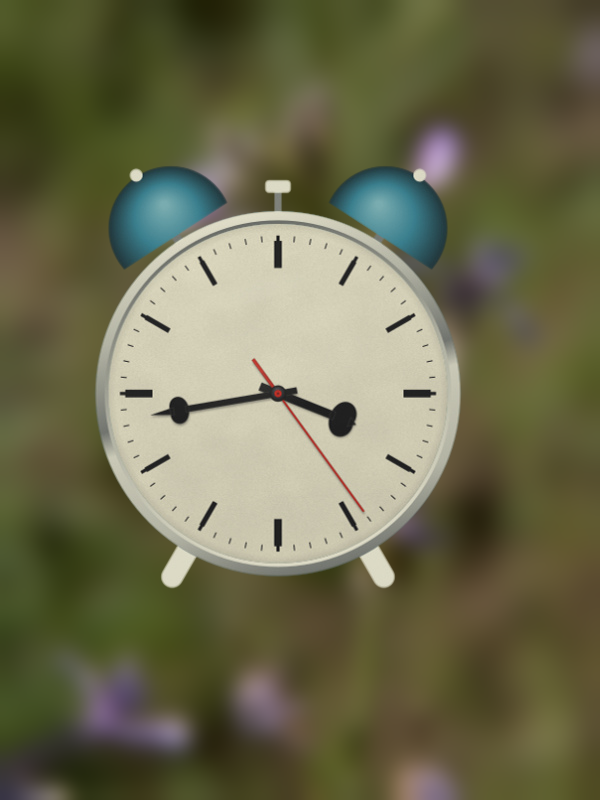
**3:43:24**
